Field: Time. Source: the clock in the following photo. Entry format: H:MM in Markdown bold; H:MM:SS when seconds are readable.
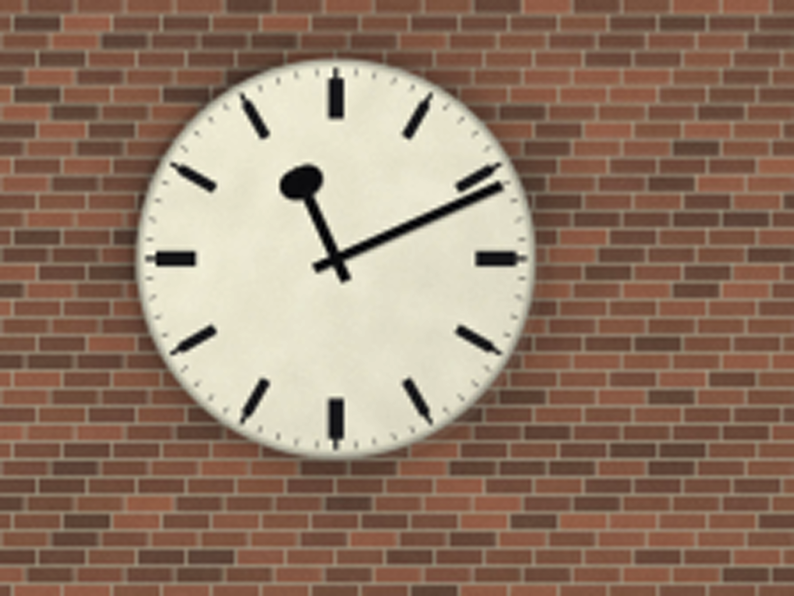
**11:11**
